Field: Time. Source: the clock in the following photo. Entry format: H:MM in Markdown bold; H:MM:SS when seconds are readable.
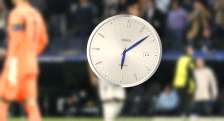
**6:08**
